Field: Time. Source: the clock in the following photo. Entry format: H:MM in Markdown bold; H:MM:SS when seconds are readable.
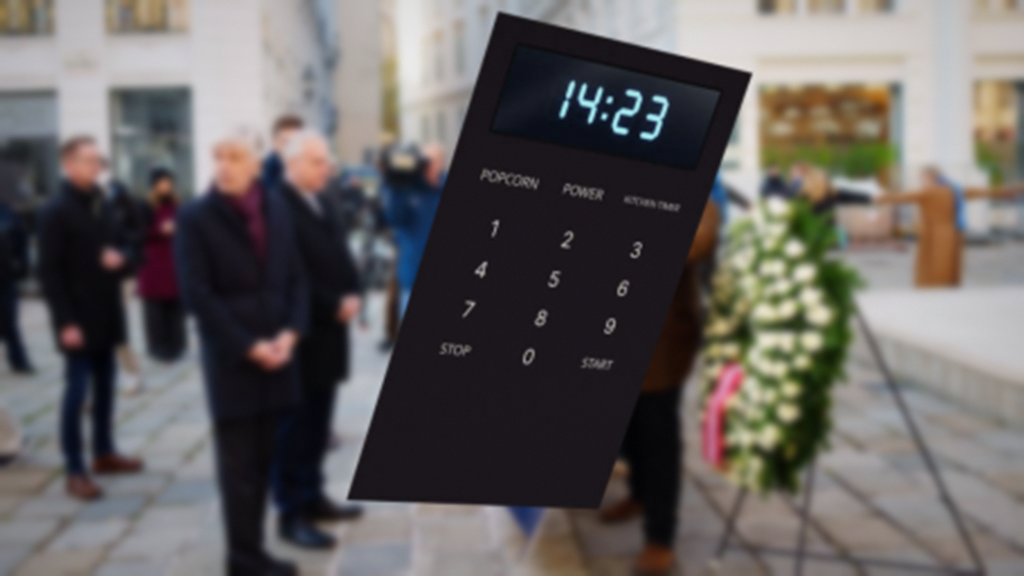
**14:23**
